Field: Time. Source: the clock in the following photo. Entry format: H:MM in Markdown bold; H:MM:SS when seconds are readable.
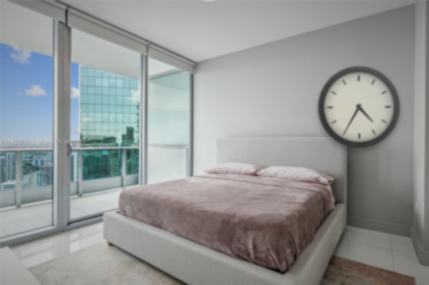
**4:35**
